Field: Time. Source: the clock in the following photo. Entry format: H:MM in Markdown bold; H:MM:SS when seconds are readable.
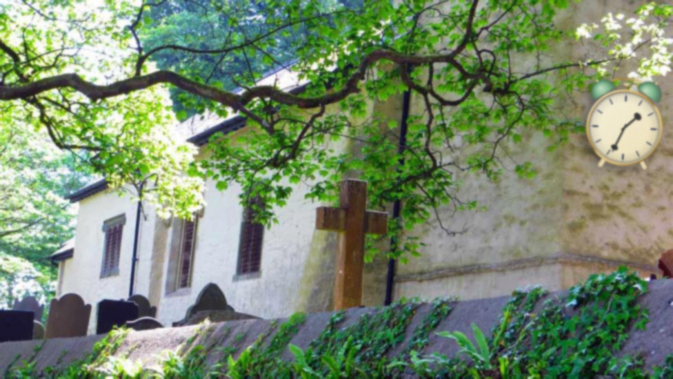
**1:34**
